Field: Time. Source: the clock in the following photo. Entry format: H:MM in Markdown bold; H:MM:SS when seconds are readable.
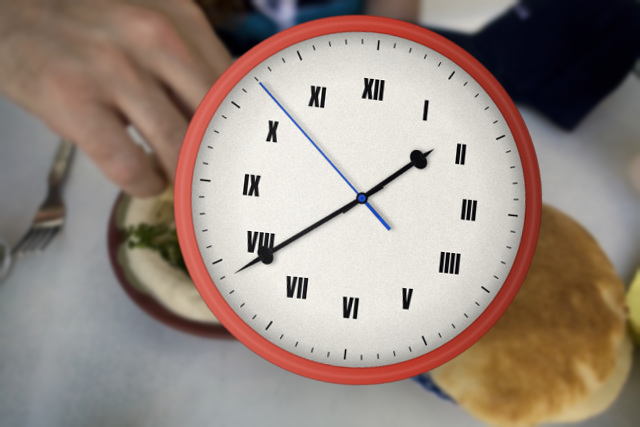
**1:38:52**
